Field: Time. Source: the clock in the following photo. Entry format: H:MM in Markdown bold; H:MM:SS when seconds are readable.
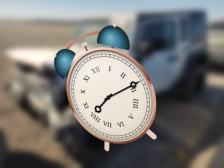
**8:14**
